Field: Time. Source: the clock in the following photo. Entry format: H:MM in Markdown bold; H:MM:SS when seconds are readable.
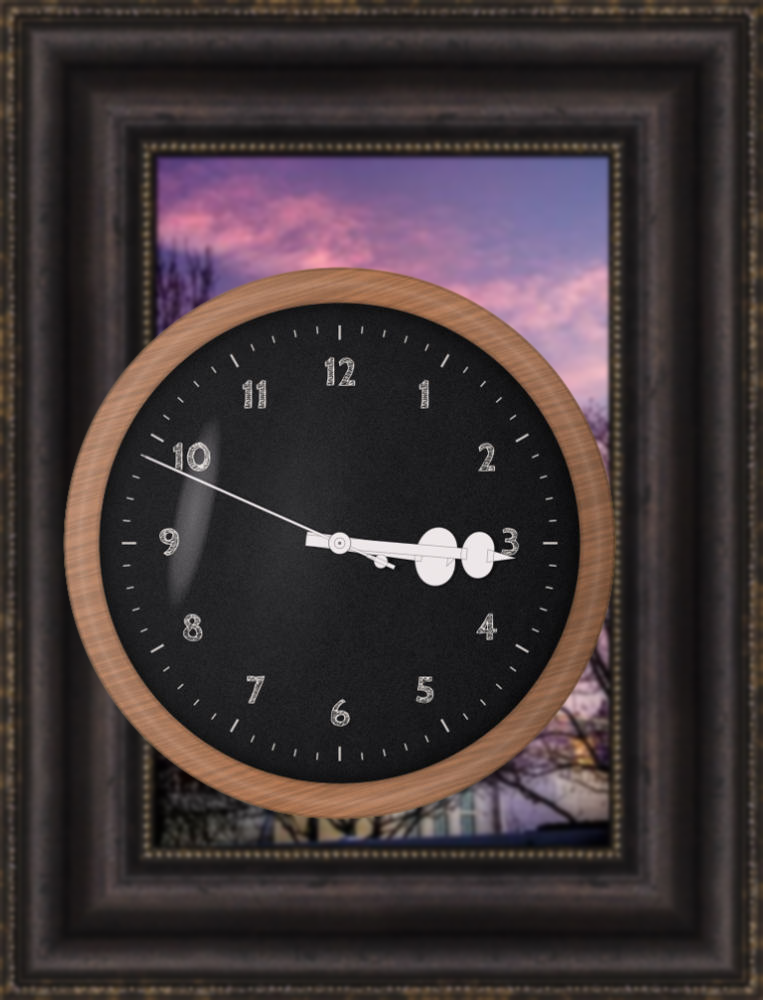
**3:15:49**
